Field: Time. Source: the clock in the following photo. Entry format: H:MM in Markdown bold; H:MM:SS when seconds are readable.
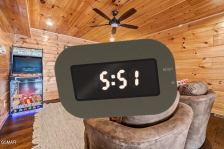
**5:51**
